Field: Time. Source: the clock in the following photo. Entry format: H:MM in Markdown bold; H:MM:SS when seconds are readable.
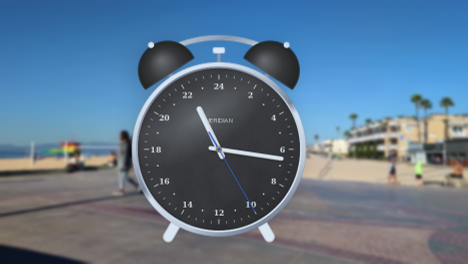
**22:16:25**
